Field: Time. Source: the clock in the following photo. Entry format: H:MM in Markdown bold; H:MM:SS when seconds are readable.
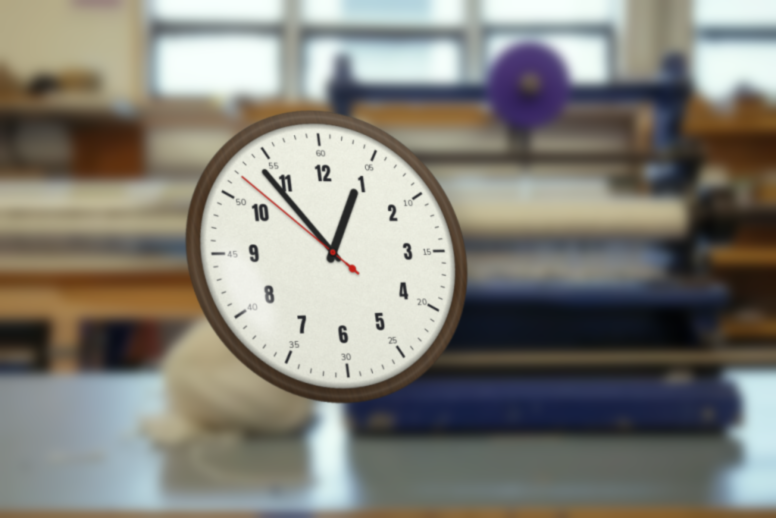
**12:53:52**
